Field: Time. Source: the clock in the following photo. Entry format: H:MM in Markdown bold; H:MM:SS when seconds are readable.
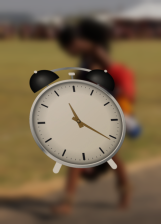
**11:21**
